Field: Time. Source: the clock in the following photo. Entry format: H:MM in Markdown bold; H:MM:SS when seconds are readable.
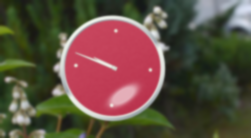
**9:48**
